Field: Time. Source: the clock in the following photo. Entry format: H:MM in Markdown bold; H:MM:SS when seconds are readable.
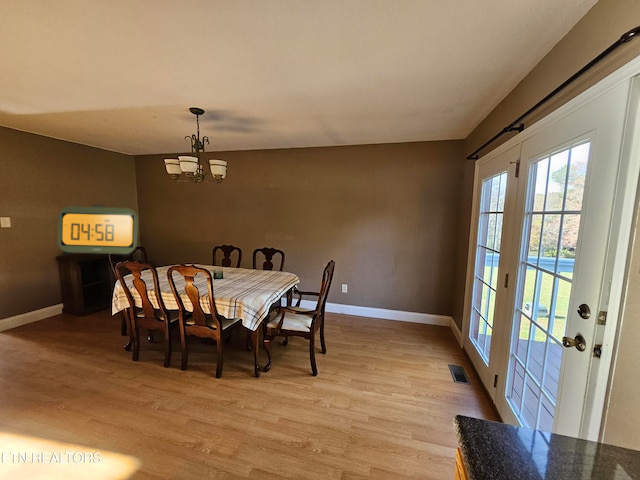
**4:58**
